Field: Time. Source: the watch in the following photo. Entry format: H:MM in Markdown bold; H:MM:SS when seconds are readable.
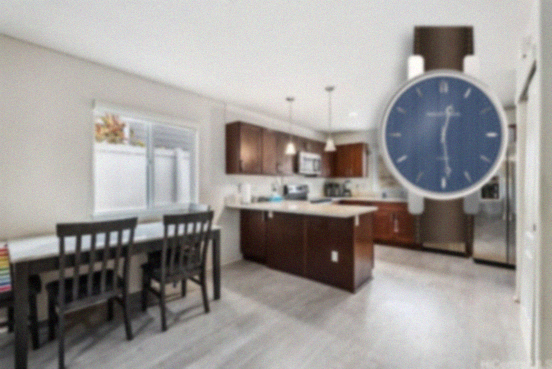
**12:29**
